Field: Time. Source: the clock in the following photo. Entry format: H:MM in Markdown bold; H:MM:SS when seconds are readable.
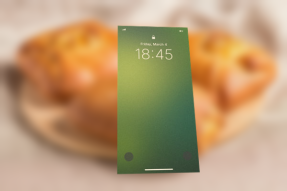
**18:45**
